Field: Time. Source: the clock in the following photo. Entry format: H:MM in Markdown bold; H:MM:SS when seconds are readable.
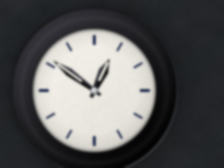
**12:51**
